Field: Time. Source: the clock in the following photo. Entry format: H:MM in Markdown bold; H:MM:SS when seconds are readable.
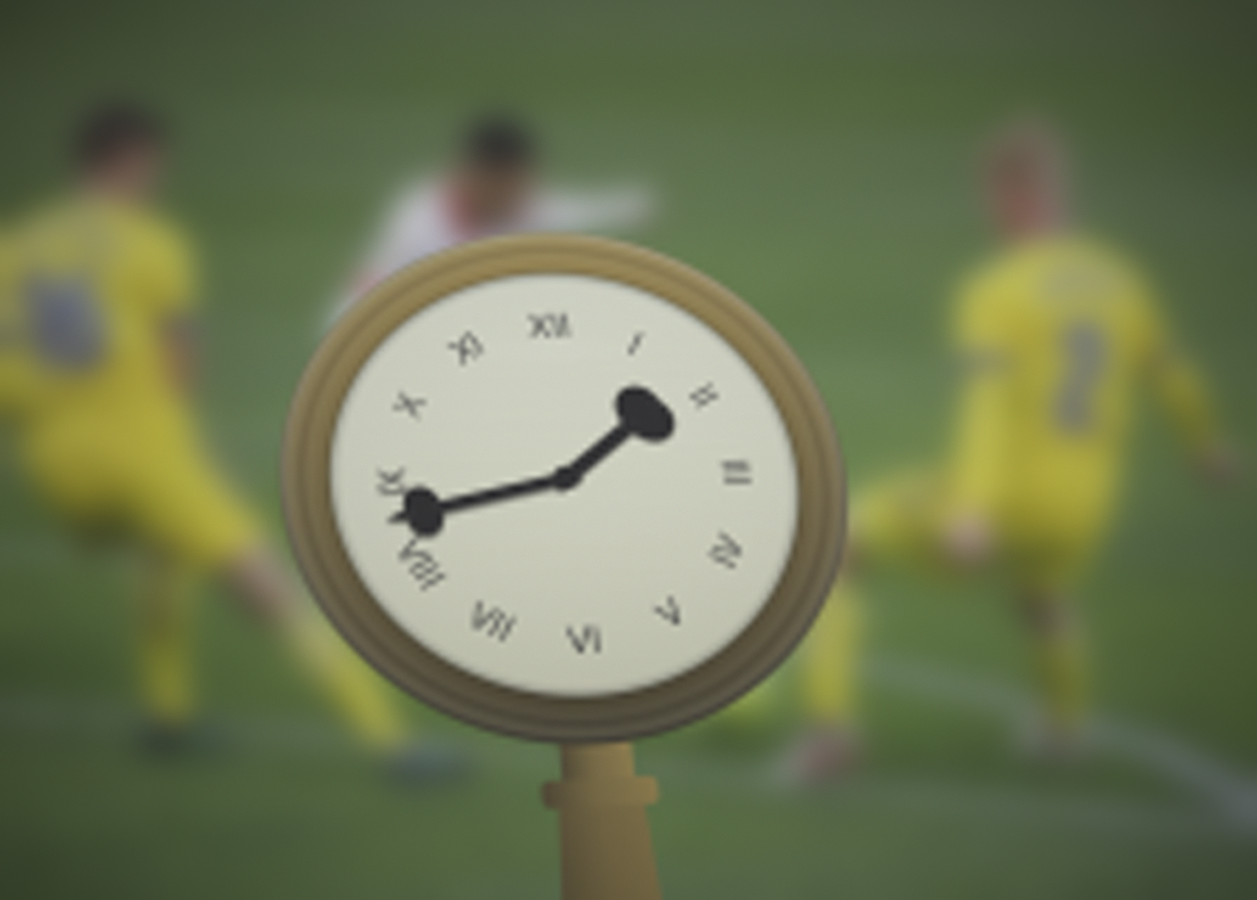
**1:43**
